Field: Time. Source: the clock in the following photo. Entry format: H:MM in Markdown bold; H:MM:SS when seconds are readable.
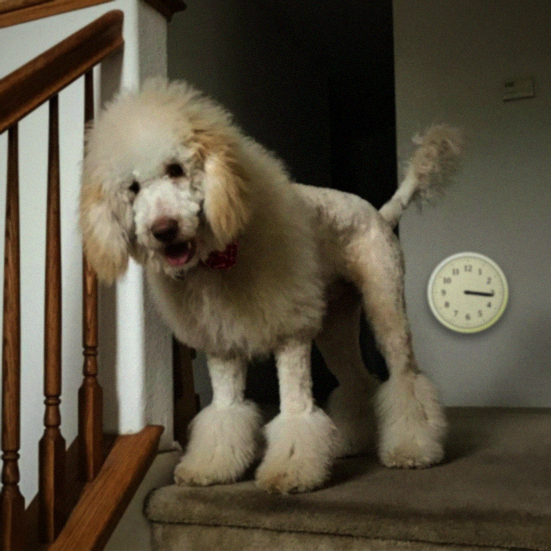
**3:16**
